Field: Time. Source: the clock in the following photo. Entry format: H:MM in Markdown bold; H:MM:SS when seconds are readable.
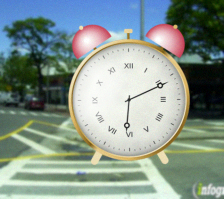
**6:11**
